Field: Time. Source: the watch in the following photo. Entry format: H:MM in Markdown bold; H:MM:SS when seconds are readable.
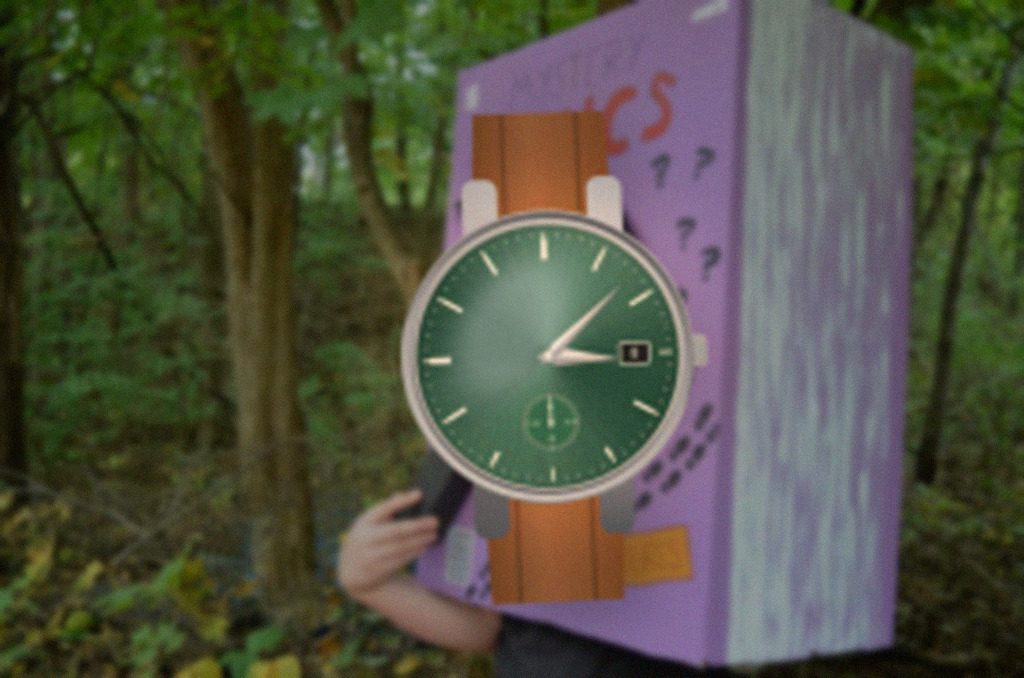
**3:08**
